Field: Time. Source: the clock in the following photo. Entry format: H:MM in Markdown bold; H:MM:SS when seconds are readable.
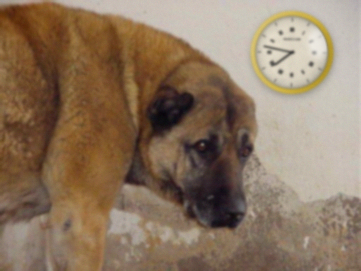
**7:47**
